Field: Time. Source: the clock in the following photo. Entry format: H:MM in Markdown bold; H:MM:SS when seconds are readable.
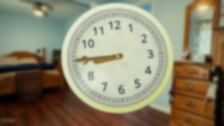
**8:45**
